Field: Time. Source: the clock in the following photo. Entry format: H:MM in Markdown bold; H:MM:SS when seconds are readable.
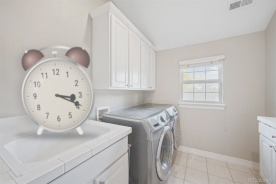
**3:19**
